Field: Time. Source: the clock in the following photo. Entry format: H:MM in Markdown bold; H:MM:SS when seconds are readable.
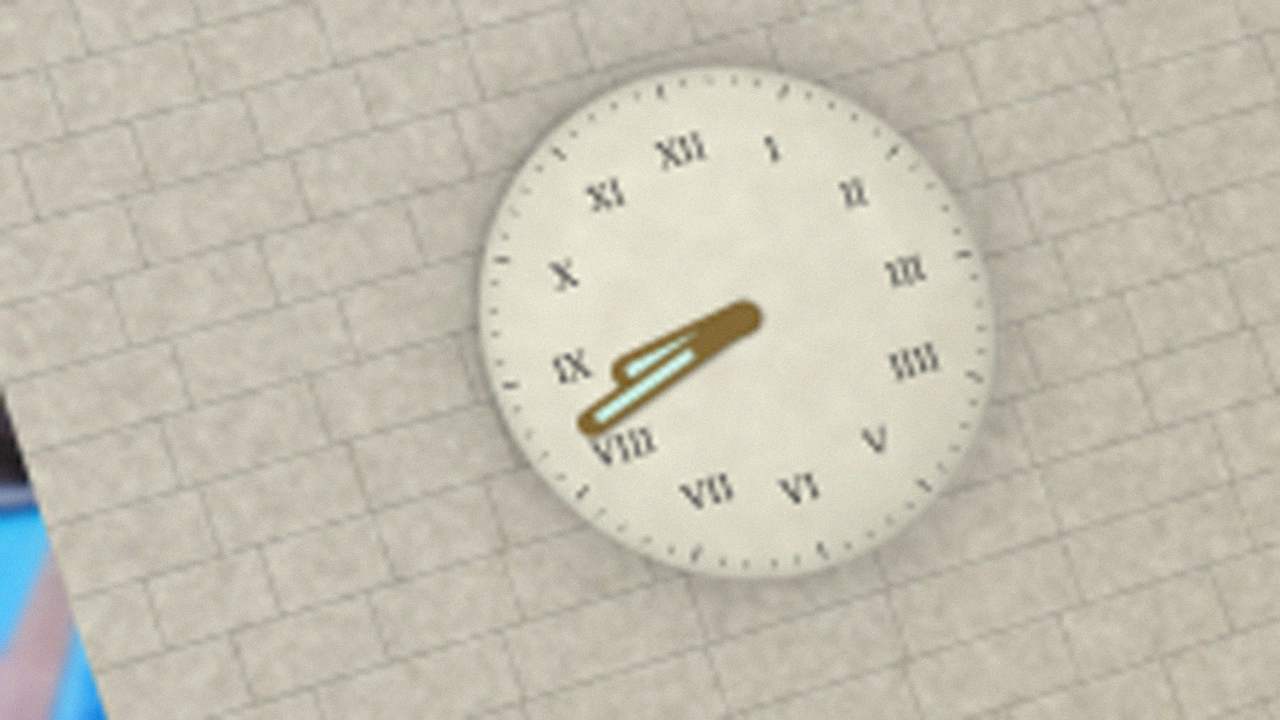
**8:42**
